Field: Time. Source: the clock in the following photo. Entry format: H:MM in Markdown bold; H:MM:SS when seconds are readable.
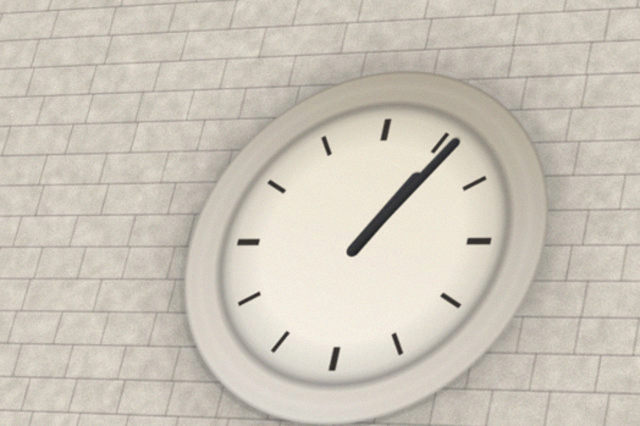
**1:06**
